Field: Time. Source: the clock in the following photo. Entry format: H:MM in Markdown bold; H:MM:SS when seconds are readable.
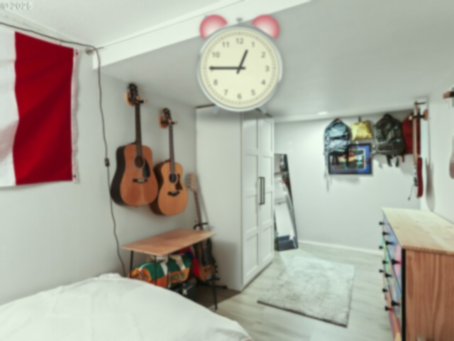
**12:45**
